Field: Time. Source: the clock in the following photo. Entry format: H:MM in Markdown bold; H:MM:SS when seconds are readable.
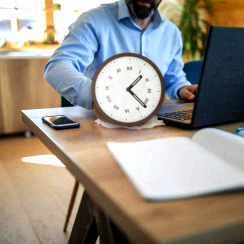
**1:22**
